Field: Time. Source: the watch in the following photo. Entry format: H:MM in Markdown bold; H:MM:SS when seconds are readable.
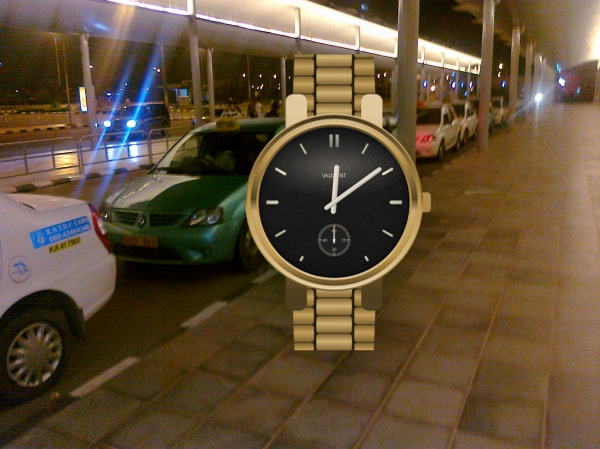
**12:09**
